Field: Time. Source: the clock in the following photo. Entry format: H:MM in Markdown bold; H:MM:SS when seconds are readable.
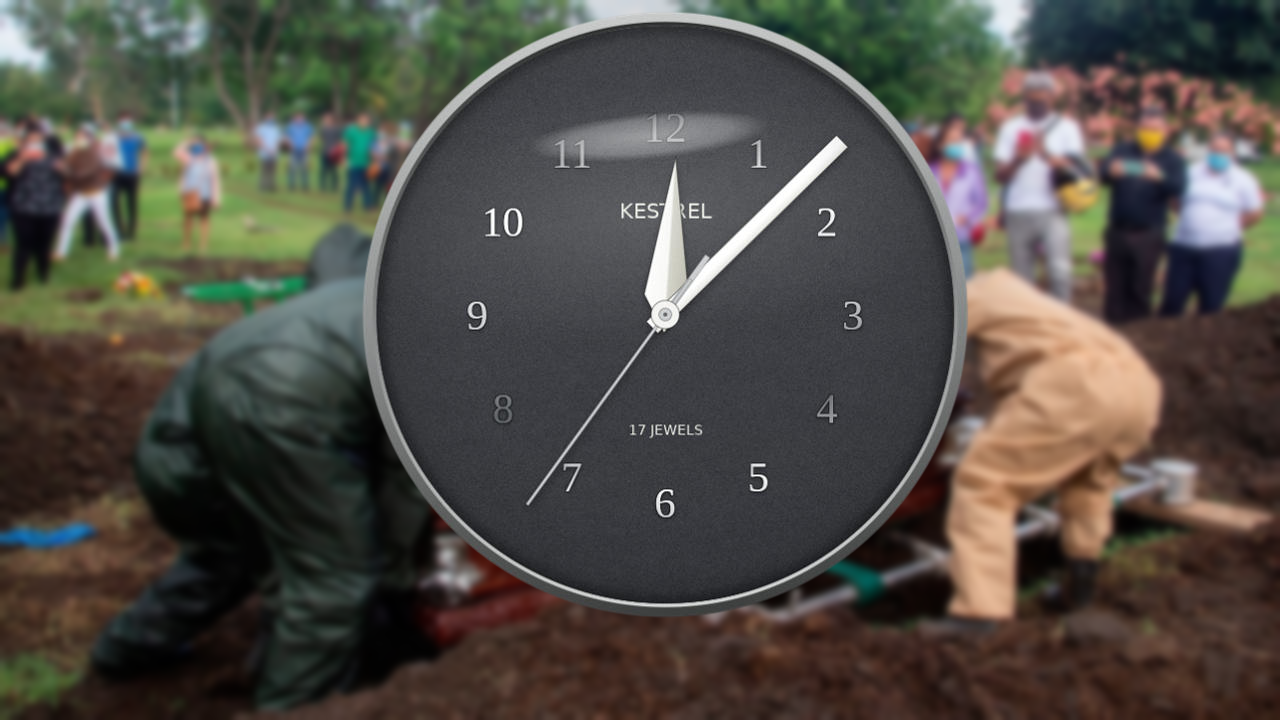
**12:07:36**
